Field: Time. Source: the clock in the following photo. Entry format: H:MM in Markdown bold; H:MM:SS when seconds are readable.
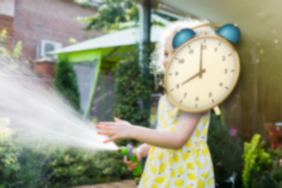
**7:59**
